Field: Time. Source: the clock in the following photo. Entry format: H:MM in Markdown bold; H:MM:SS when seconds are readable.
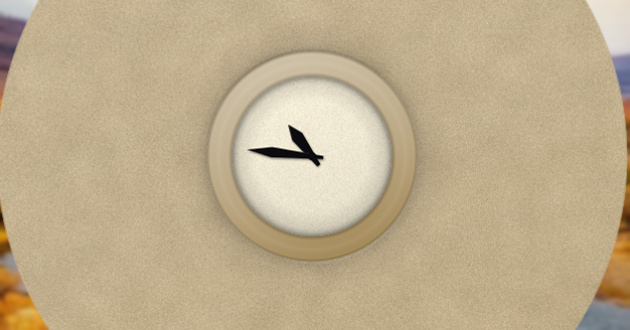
**10:46**
